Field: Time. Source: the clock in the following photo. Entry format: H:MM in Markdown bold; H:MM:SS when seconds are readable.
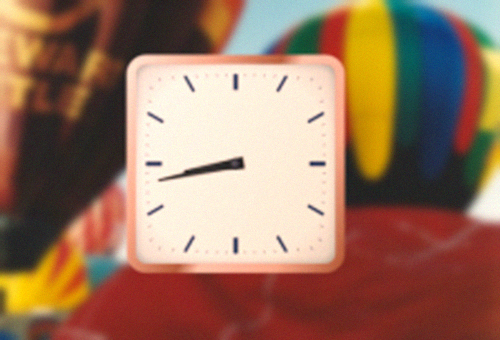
**8:43**
